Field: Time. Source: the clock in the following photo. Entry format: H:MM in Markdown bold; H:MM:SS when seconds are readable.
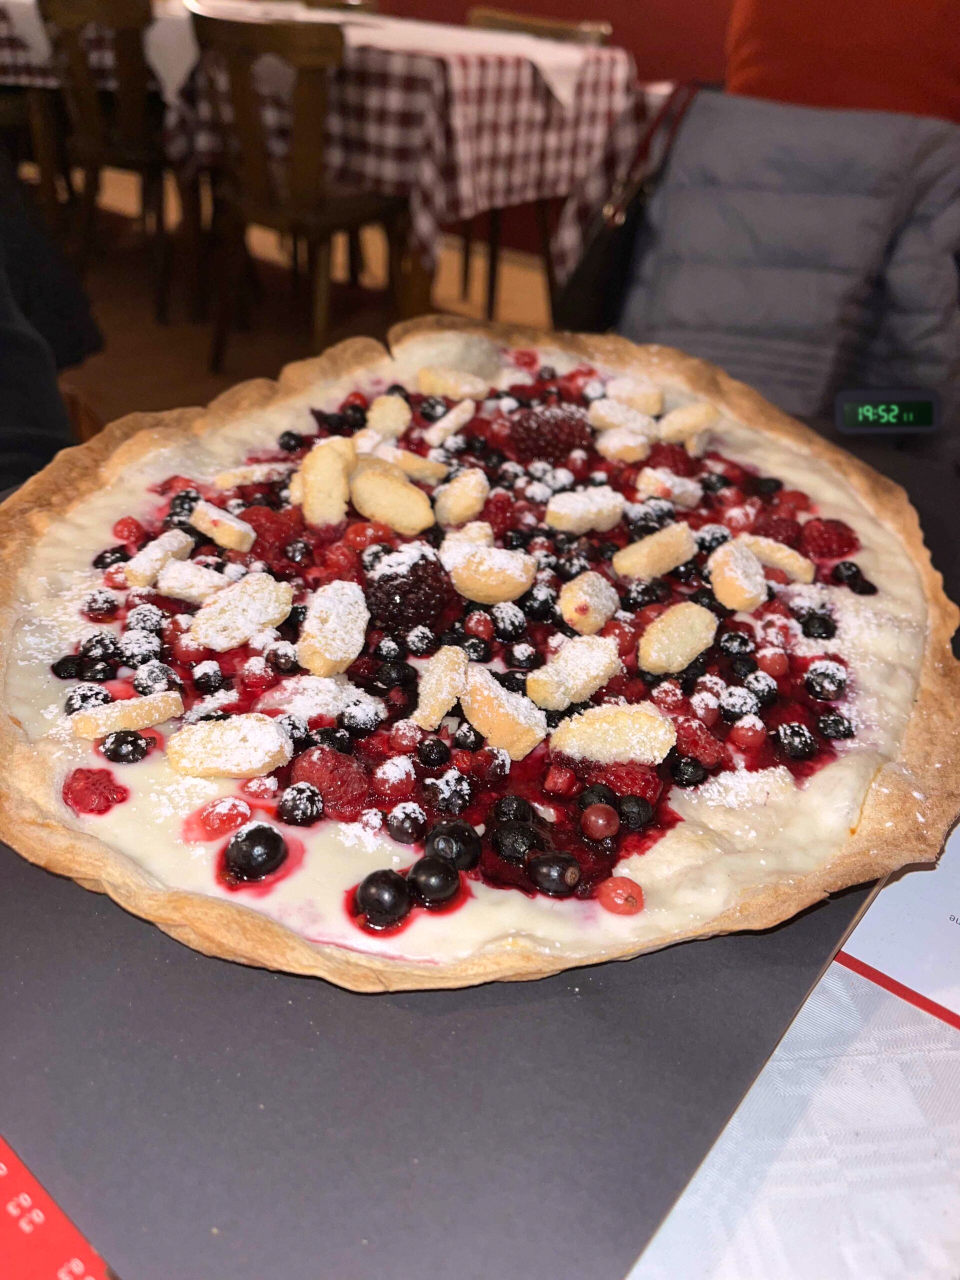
**19:52**
